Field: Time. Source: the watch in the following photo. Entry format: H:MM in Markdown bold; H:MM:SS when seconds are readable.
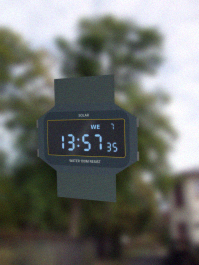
**13:57:35**
